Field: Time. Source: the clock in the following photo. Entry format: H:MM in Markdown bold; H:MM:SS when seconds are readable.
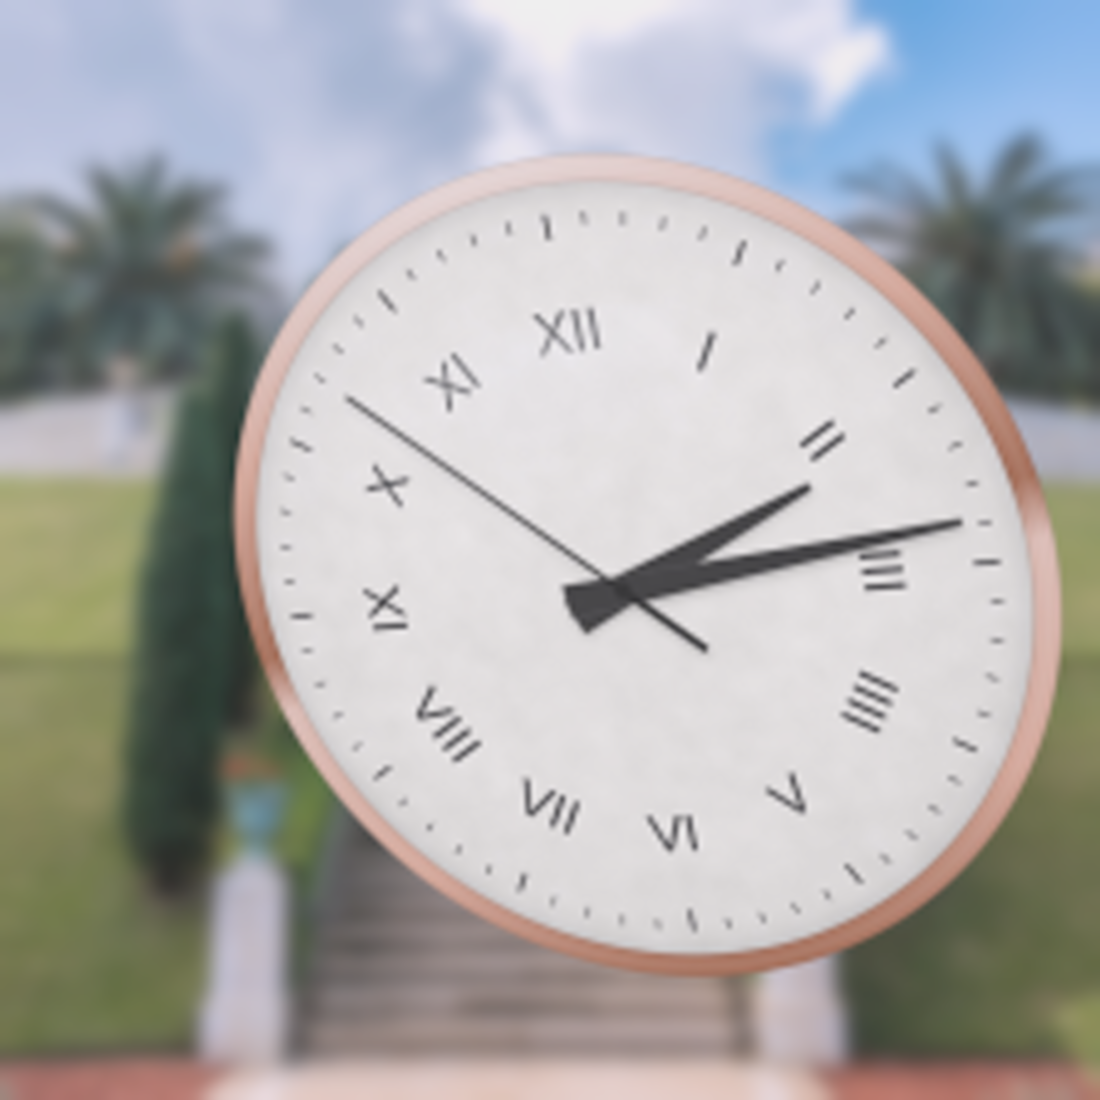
**2:13:52**
